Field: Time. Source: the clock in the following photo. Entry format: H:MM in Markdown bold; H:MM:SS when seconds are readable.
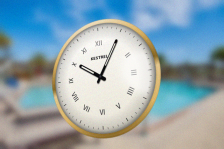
**10:05**
